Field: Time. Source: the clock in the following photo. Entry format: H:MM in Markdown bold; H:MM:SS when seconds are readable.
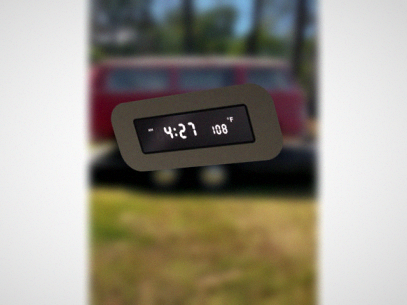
**4:27**
